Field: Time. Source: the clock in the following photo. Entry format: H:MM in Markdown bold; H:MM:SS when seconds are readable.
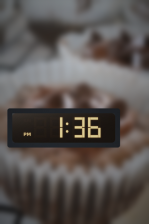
**1:36**
